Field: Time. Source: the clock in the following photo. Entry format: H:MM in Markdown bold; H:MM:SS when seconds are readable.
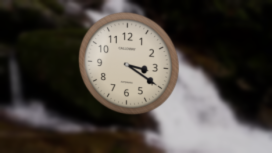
**3:20**
